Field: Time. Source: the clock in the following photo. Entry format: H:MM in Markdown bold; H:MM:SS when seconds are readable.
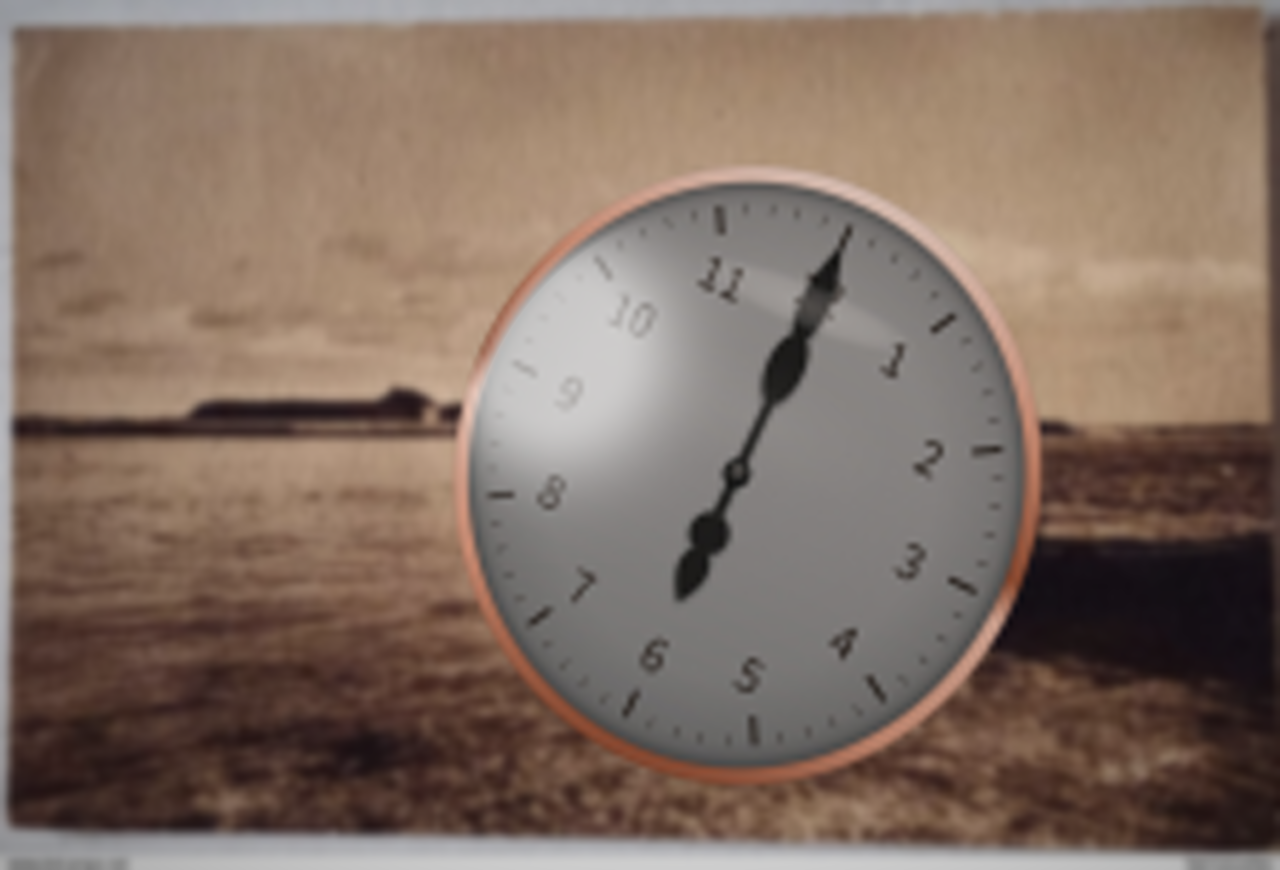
**6:00**
